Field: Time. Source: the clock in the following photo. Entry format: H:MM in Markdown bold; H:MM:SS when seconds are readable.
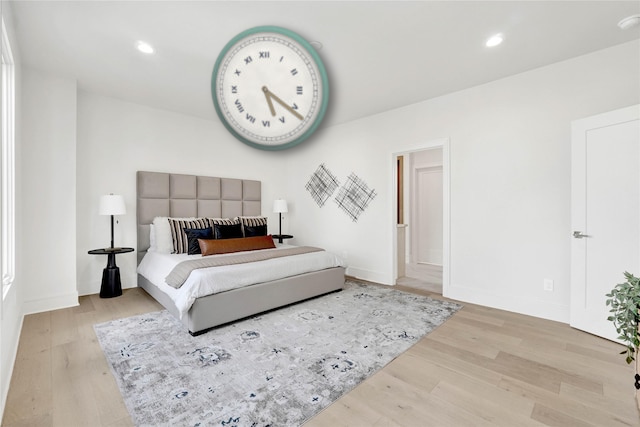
**5:21**
